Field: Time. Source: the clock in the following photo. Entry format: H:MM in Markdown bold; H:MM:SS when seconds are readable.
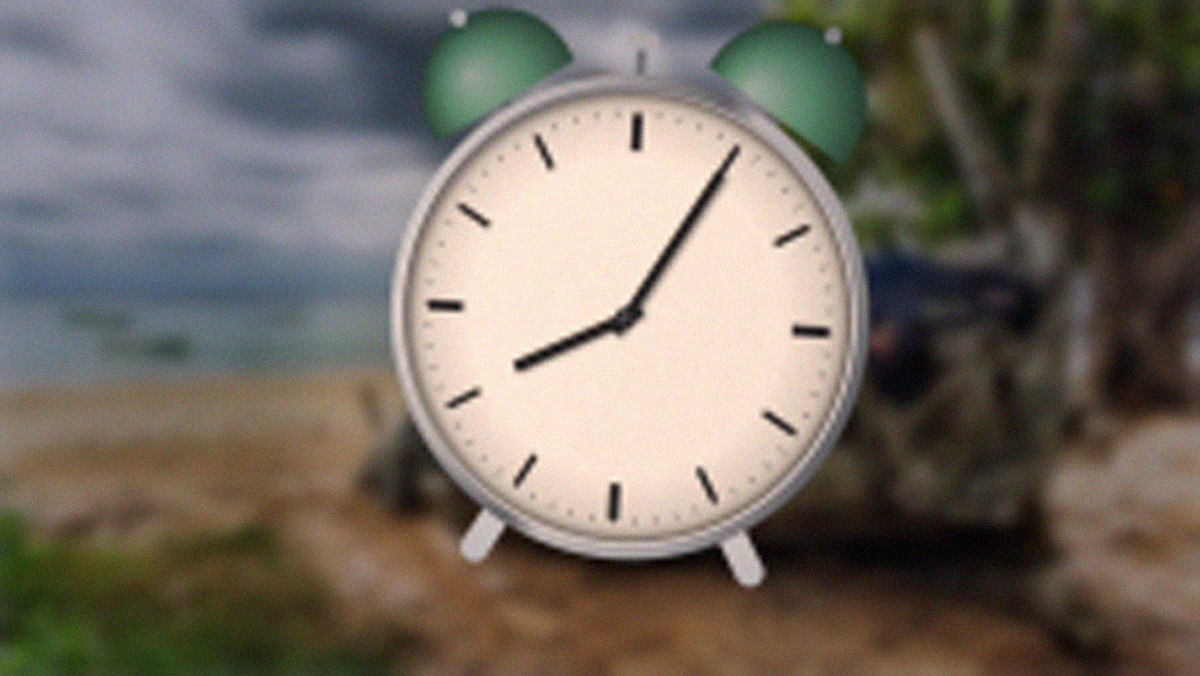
**8:05**
